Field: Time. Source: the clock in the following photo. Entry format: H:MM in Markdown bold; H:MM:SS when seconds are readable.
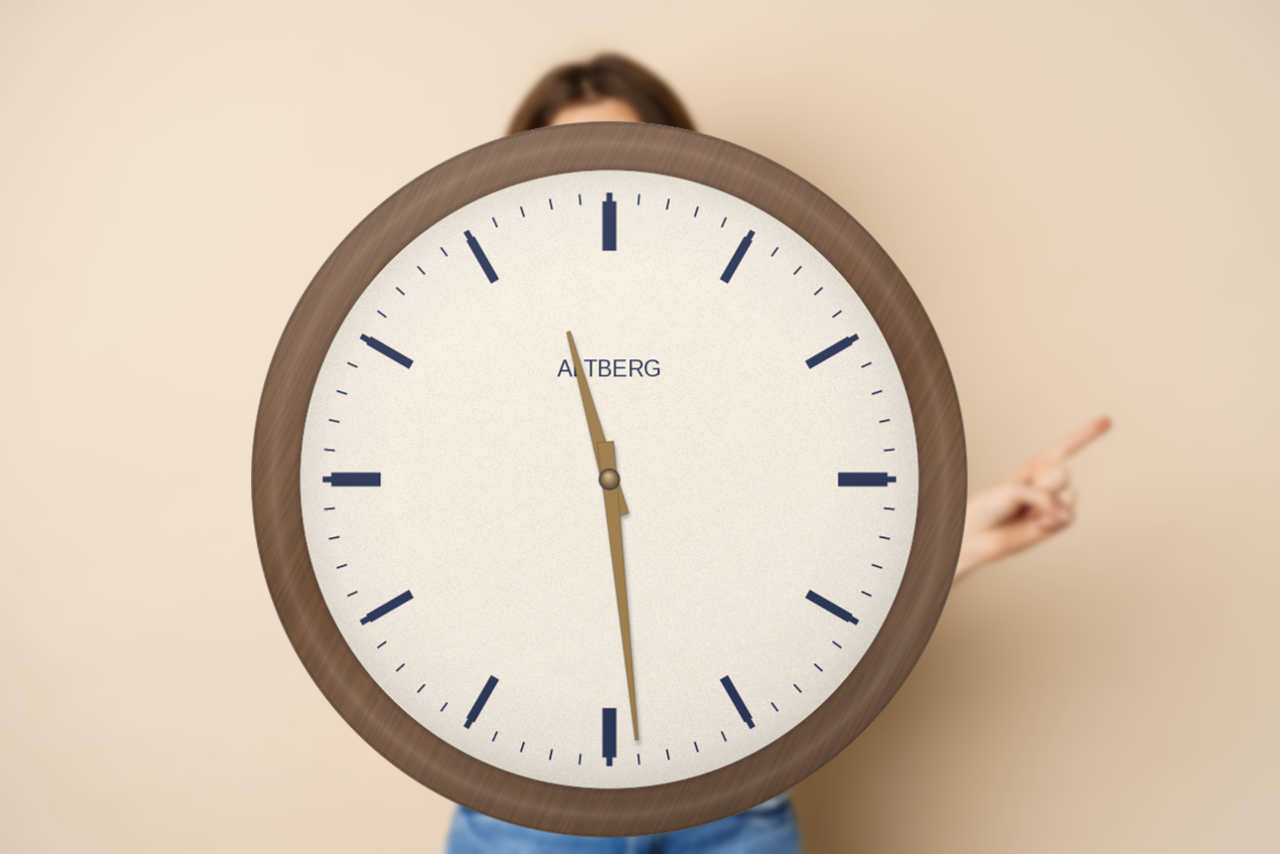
**11:29**
